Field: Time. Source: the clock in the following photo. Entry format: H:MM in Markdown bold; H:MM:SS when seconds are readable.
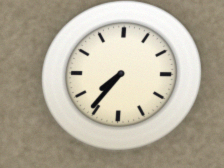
**7:36**
